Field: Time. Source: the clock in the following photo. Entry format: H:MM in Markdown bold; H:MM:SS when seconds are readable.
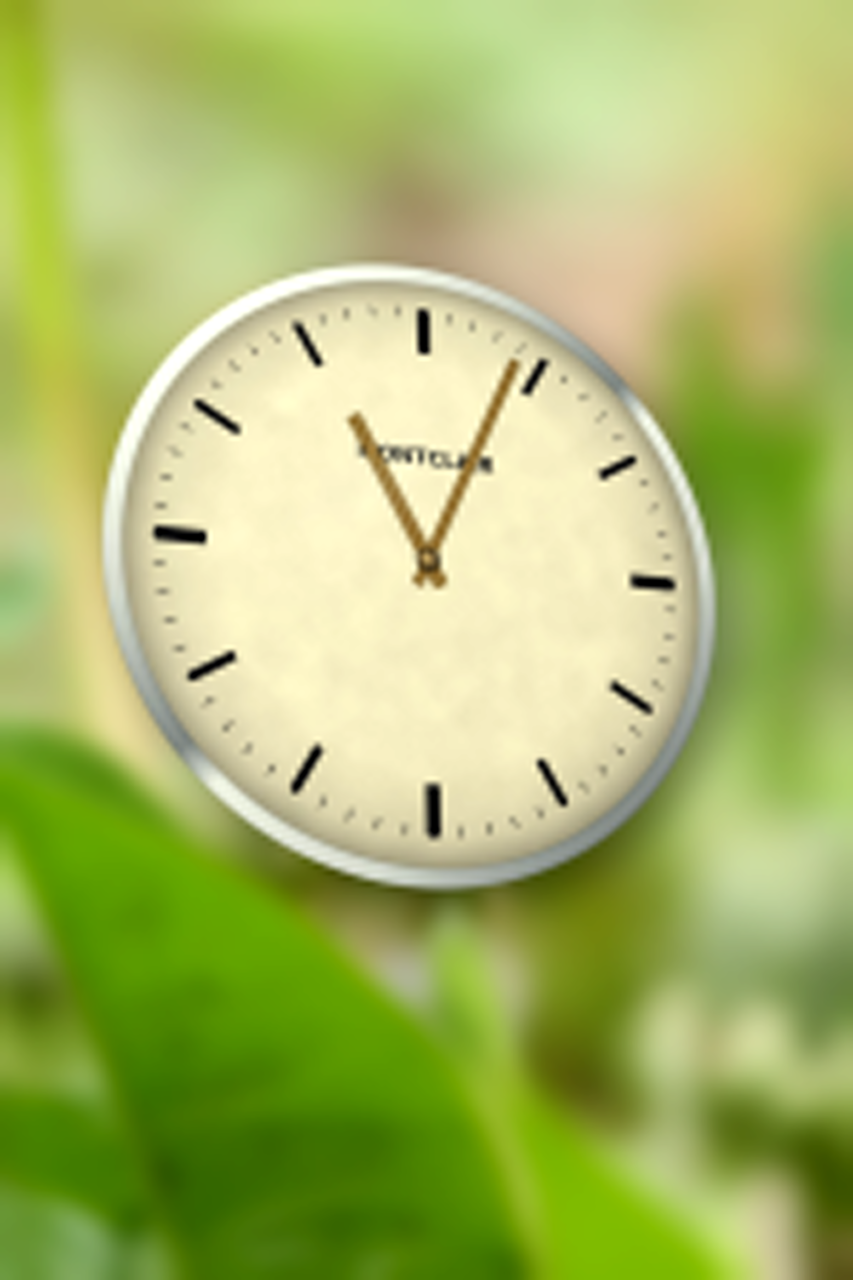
**11:04**
